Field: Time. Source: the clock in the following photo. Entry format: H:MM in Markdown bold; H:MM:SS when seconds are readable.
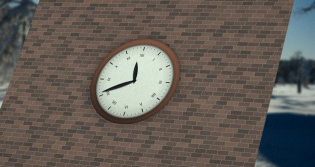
**11:41**
